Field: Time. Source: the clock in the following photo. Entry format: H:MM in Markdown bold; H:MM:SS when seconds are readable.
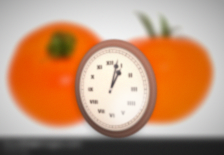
**1:03**
